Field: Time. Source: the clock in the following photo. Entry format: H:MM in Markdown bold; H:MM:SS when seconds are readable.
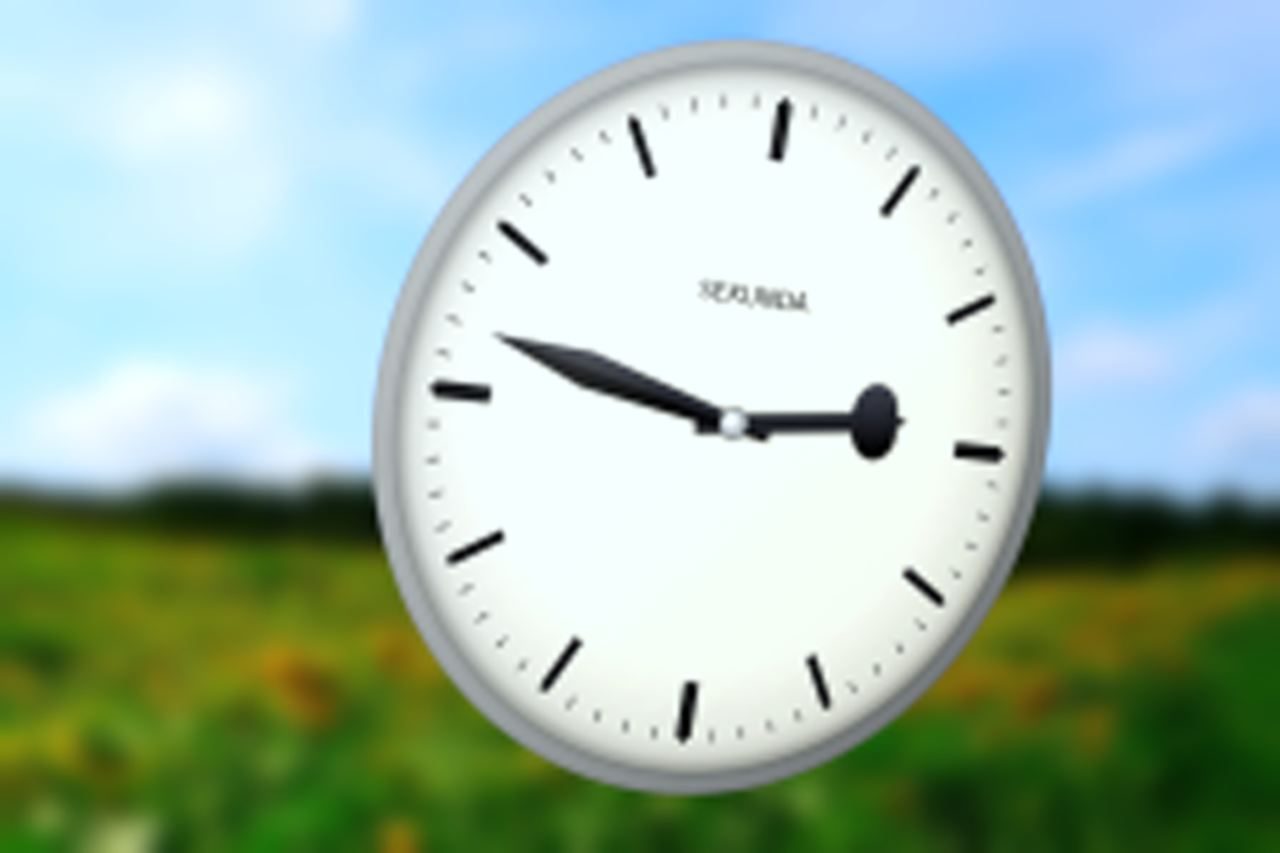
**2:47**
